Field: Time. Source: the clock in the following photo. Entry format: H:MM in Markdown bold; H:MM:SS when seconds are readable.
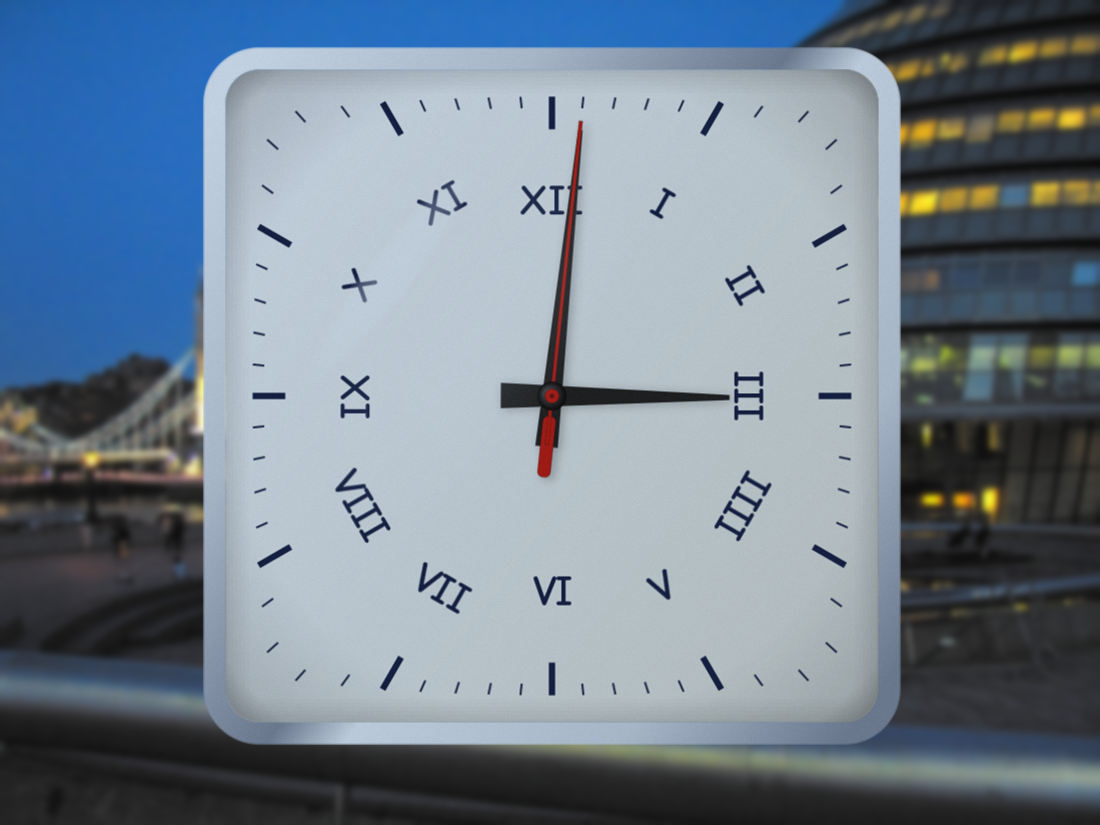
**3:01:01**
